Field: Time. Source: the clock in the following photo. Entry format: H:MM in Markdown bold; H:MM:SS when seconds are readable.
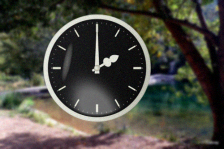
**2:00**
